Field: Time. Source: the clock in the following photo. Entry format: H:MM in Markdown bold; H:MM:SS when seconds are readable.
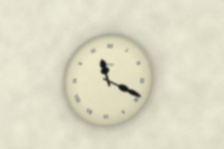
**11:19**
